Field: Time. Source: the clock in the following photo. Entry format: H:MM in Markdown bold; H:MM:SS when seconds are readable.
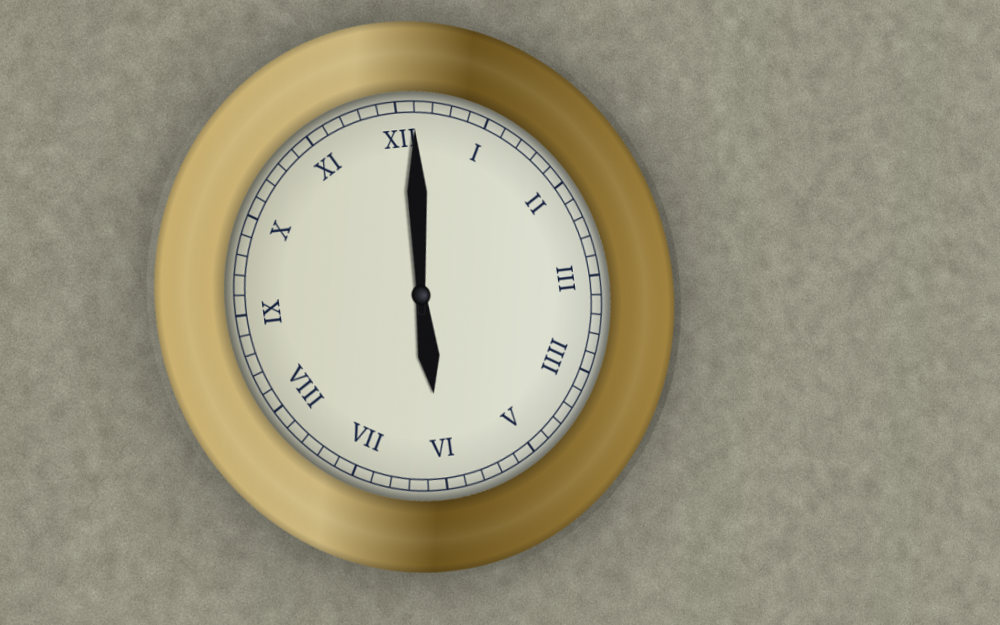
**6:01**
